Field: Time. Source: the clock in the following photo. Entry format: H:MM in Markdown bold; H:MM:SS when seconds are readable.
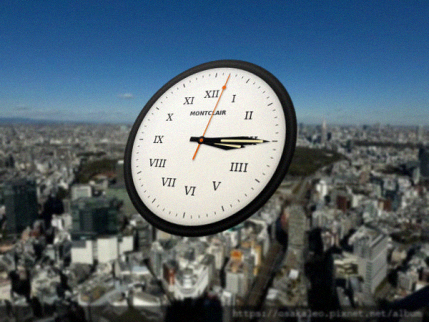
**3:15:02**
